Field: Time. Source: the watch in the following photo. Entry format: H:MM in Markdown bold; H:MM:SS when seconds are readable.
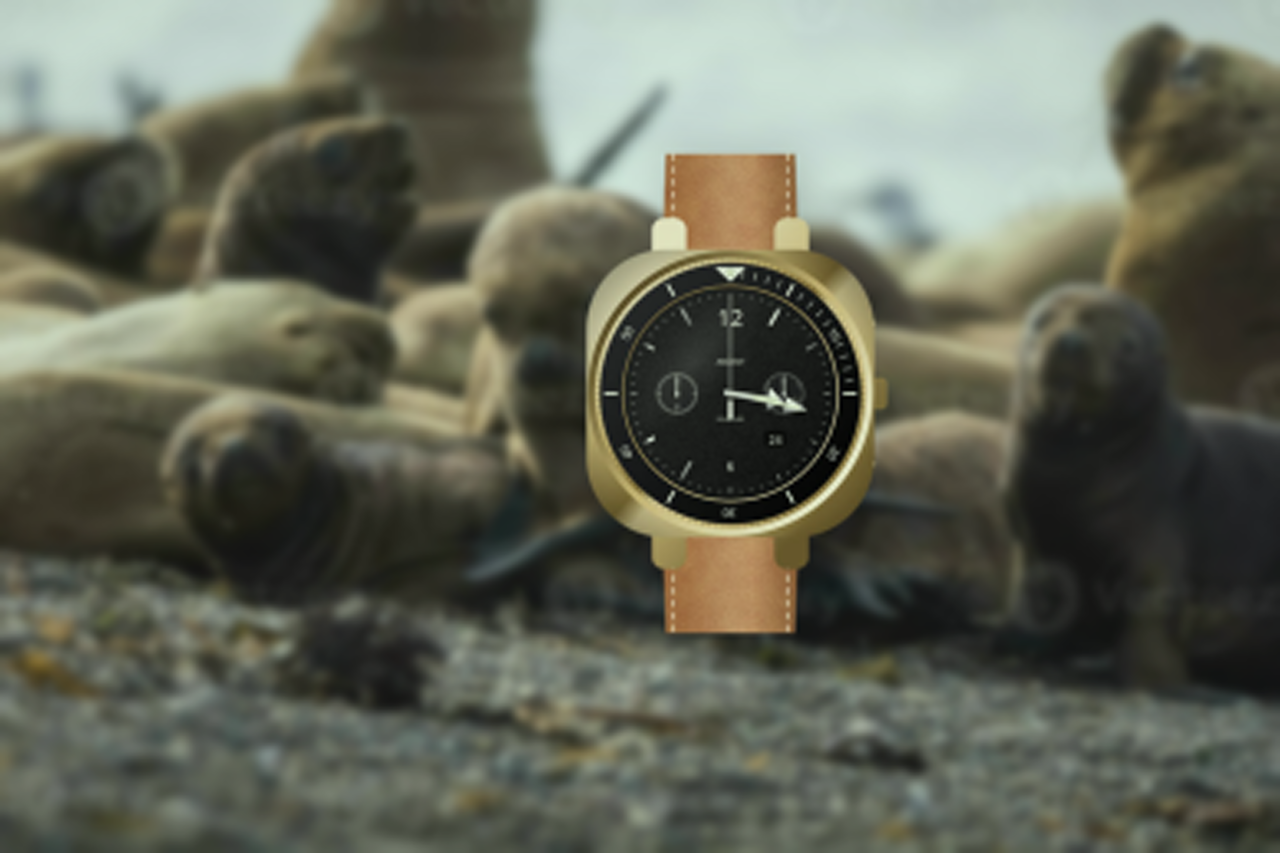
**3:17**
